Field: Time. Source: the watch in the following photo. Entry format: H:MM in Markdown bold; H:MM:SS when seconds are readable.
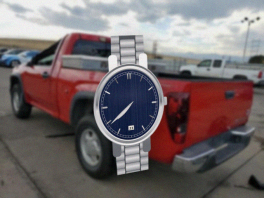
**7:39**
